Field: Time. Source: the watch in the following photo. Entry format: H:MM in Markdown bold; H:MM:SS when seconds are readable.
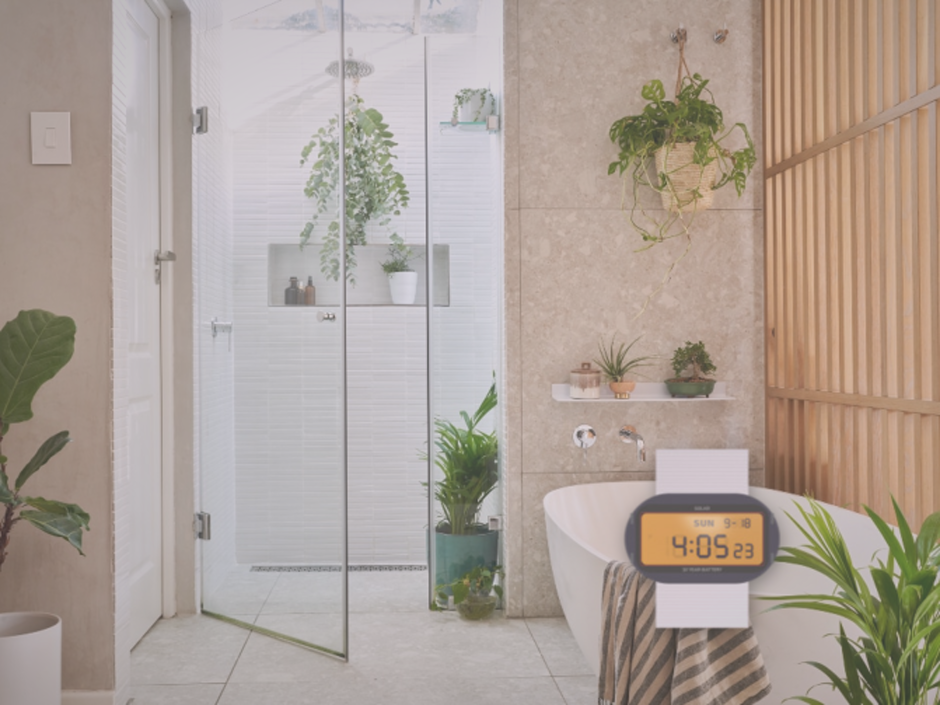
**4:05:23**
